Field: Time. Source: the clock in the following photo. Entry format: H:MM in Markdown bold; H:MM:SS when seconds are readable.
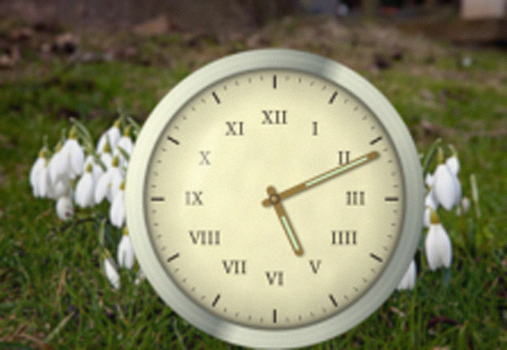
**5:11**
